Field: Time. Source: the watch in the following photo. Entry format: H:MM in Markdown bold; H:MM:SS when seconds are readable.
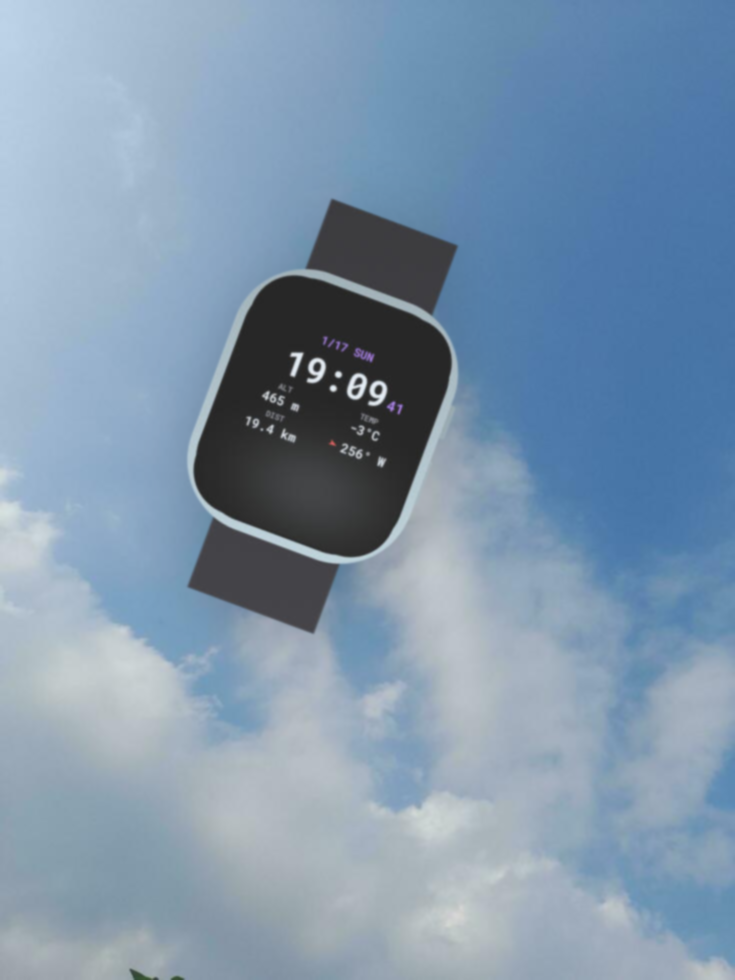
**19:09:41**
